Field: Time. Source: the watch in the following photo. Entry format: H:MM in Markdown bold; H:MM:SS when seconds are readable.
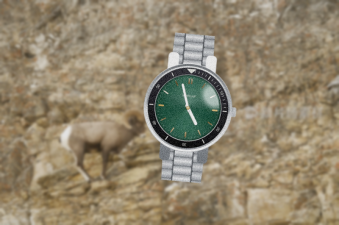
**4:57**
